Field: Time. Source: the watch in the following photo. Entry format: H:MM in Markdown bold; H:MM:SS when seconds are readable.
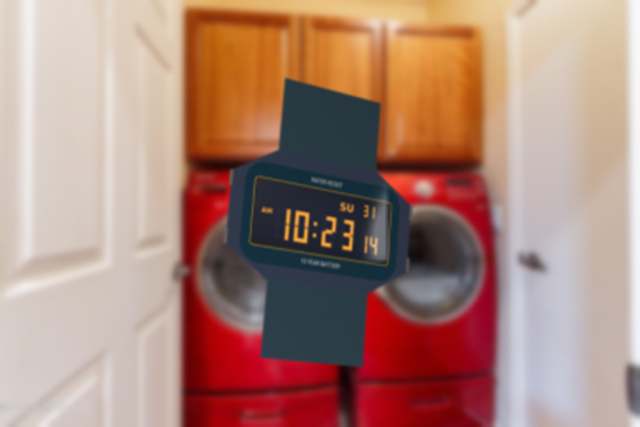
**10:23:14**
